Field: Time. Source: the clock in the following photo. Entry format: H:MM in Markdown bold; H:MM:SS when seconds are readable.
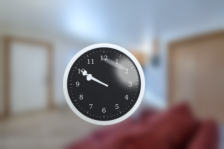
**9:50**
